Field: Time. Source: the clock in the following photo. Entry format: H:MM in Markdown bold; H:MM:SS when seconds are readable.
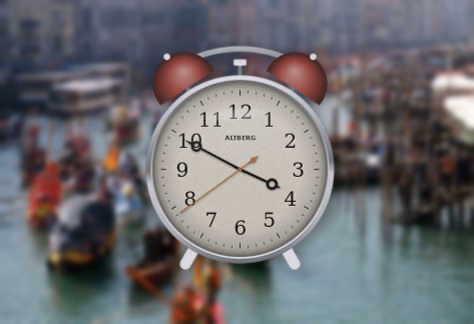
**3:49:39**
